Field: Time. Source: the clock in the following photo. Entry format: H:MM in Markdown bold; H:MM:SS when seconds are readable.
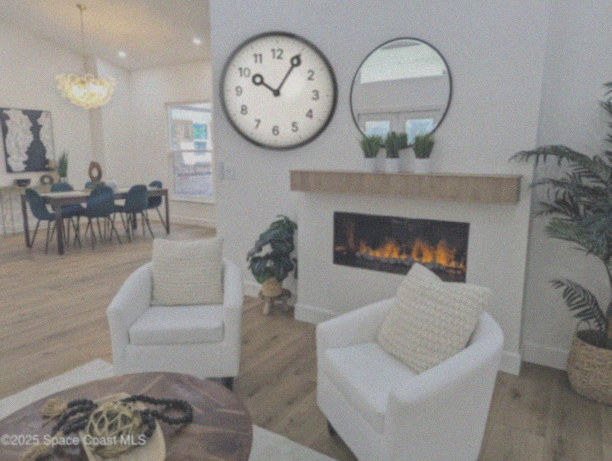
**10:05**
